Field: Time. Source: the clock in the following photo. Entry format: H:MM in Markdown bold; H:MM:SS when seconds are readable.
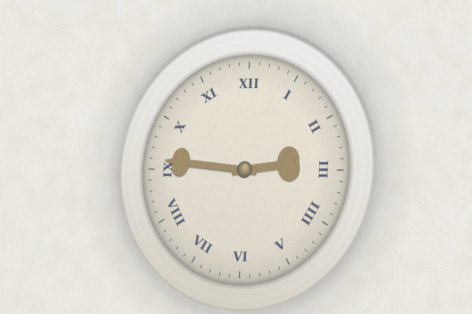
**2:46**
